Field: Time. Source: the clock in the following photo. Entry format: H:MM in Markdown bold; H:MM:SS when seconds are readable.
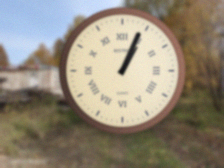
**1:04**
